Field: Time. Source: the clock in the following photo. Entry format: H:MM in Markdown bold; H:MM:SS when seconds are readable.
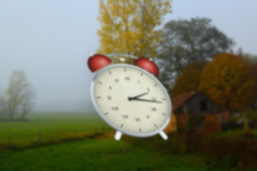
**2:16**
